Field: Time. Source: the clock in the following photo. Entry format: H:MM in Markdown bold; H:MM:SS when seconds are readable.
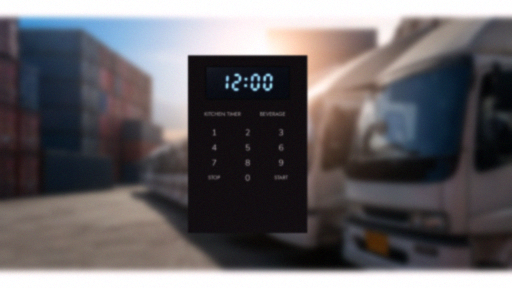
**12:00**
